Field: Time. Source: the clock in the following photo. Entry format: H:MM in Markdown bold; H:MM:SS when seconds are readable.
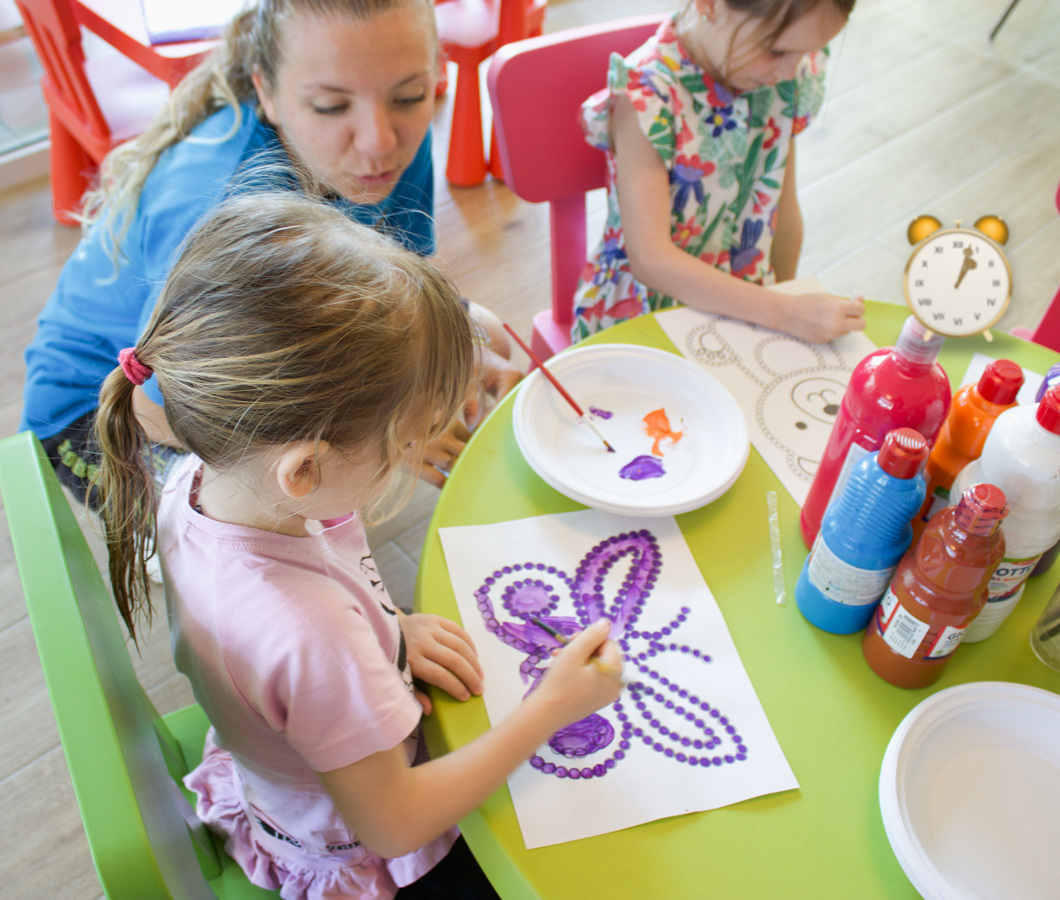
**1:03**
